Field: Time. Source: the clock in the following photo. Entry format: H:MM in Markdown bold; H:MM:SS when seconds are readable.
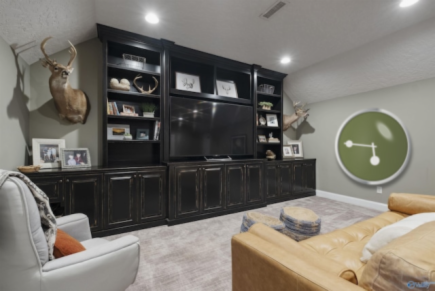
**5:46**
